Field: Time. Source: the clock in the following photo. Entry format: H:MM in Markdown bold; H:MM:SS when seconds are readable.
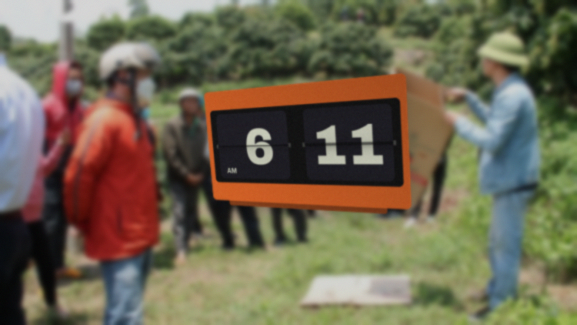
**6:11**
